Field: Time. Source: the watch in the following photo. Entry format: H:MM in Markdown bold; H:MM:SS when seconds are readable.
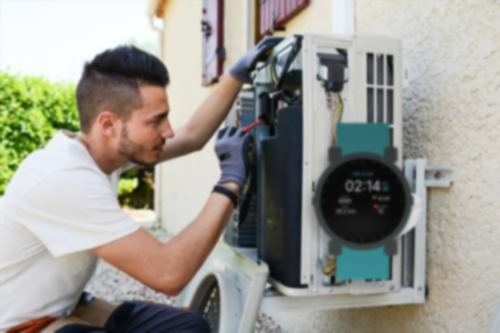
**2:14**
